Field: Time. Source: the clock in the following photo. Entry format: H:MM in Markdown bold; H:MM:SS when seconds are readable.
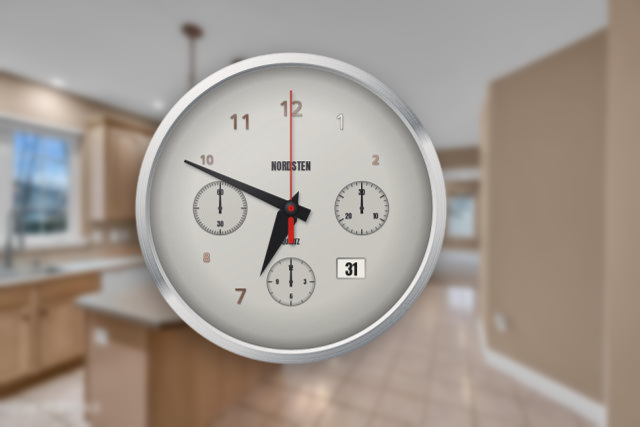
**6:49**
